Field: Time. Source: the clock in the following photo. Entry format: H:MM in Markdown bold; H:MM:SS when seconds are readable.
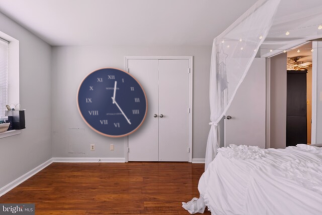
**12:25**
